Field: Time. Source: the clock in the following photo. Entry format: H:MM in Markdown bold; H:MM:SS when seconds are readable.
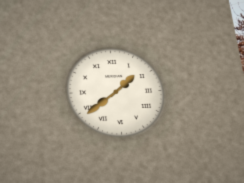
**1:39**
